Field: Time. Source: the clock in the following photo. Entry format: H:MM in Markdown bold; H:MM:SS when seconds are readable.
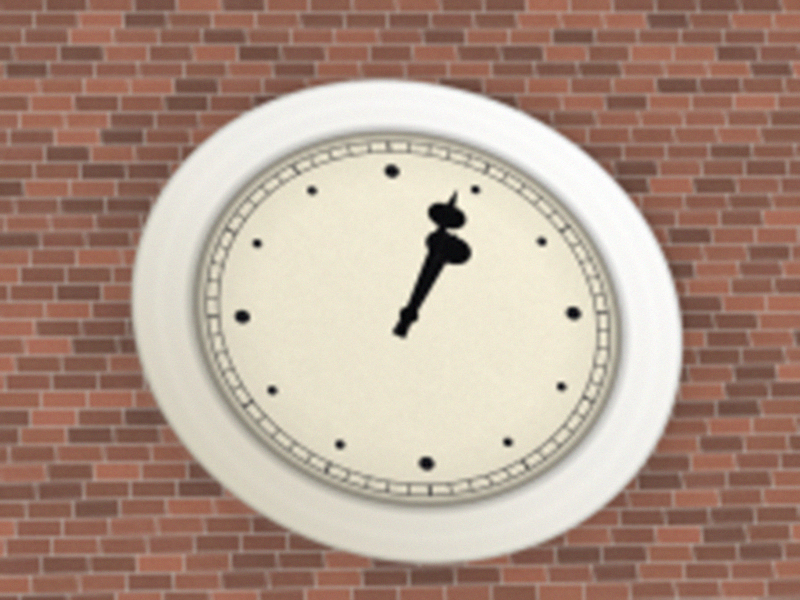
**1:04**
